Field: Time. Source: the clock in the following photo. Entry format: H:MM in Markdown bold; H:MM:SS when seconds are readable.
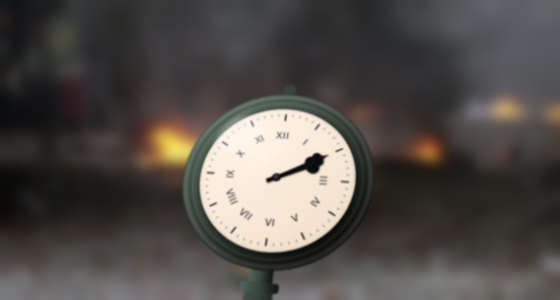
**2:10**
